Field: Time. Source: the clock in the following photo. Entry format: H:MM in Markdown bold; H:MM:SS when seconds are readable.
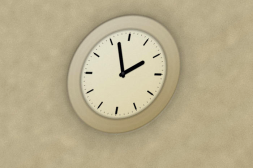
**1:57**
